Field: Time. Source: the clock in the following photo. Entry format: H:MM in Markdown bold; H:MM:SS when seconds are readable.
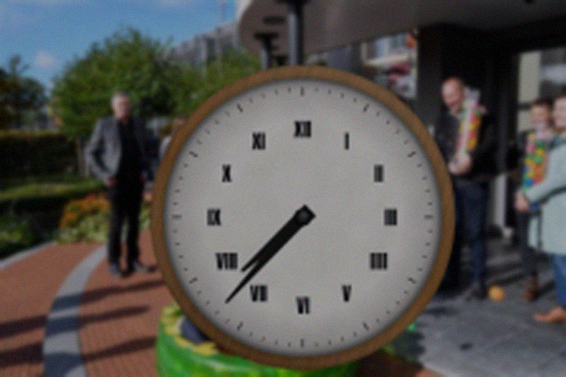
**7:37**
